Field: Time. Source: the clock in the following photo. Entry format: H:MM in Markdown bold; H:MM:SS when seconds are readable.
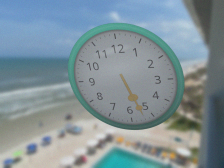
**5:27**
